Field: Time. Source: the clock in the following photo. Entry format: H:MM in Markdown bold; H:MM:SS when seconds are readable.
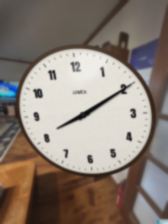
**8:10**
